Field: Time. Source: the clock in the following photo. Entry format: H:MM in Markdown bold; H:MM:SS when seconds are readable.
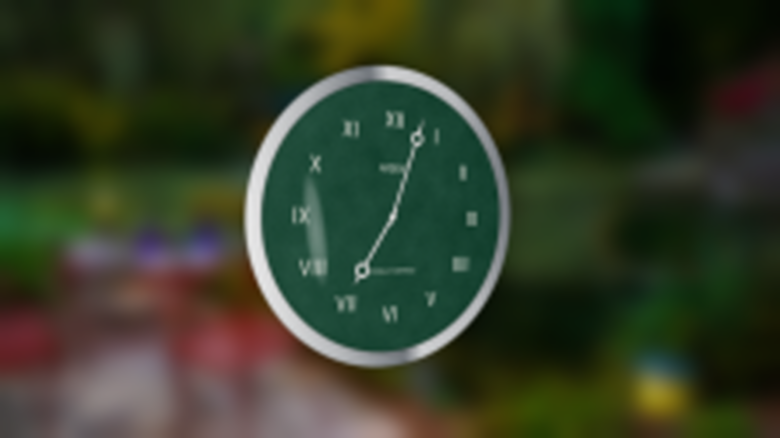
**7:03**
